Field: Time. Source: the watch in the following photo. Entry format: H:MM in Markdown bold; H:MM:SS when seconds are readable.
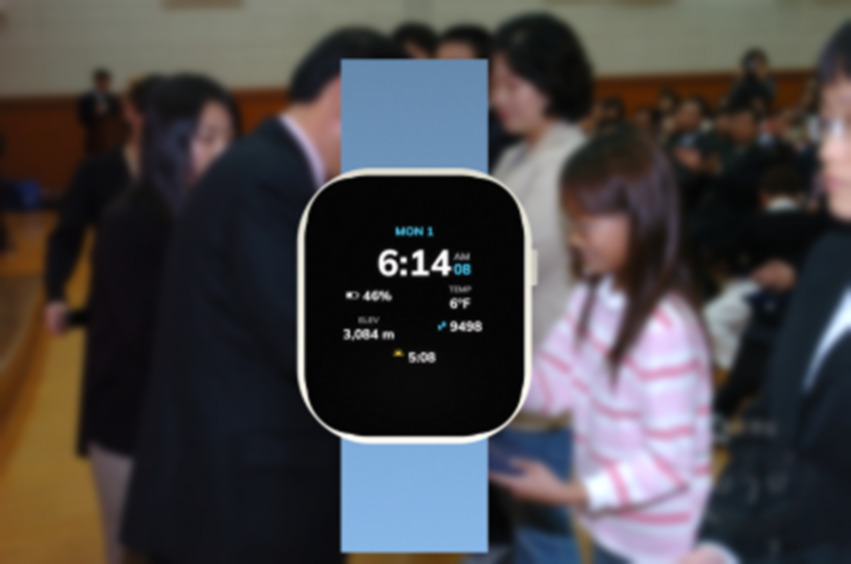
**6:14**
